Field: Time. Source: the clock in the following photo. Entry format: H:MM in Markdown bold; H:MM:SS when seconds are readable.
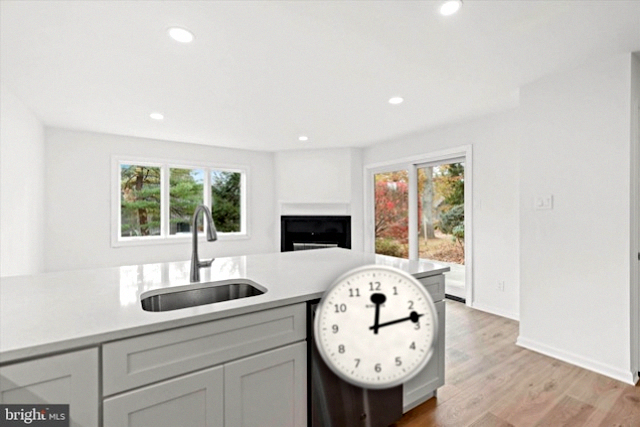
**12:13**
